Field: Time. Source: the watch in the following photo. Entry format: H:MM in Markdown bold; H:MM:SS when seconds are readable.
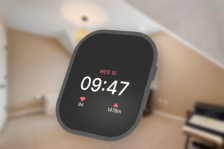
**9:47**
